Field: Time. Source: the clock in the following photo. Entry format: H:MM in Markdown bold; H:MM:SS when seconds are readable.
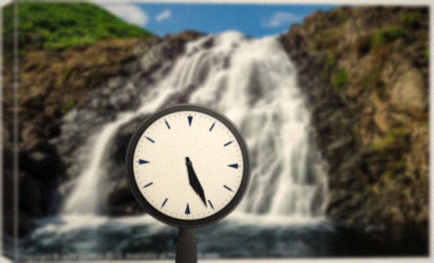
**5:26**
